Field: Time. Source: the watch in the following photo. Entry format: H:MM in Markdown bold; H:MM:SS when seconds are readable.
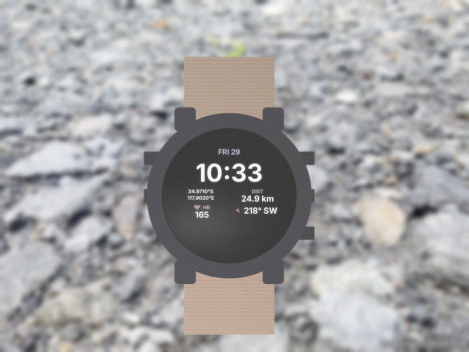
**10:33**
